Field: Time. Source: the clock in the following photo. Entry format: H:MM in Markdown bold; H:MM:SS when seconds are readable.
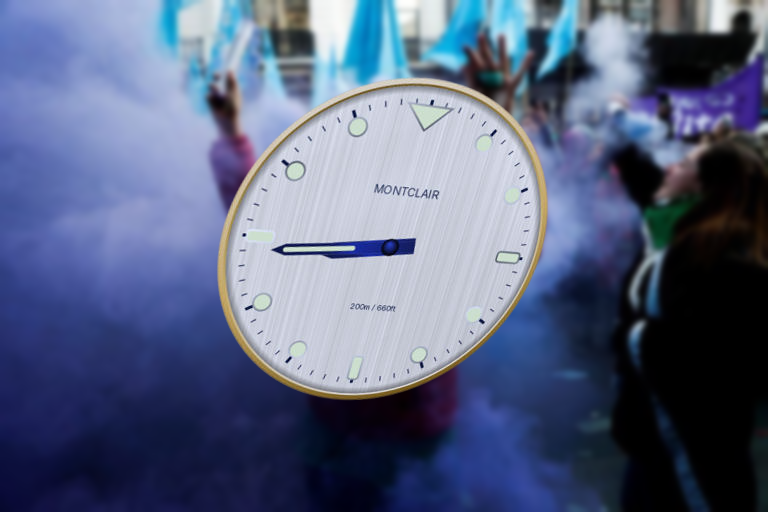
**8:44**
